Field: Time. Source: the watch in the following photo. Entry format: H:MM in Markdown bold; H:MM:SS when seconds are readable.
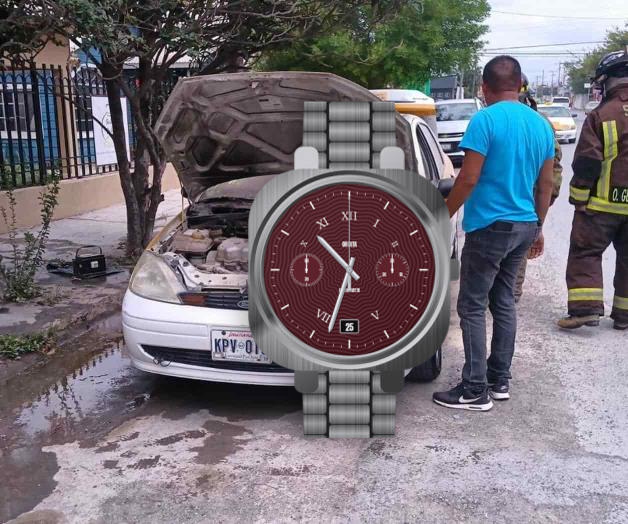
**10:33**
